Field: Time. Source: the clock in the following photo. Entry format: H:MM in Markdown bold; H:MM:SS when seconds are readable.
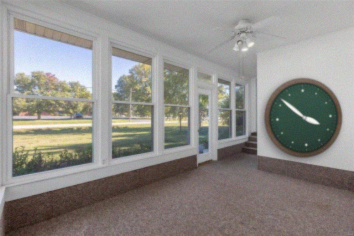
**3:52**
